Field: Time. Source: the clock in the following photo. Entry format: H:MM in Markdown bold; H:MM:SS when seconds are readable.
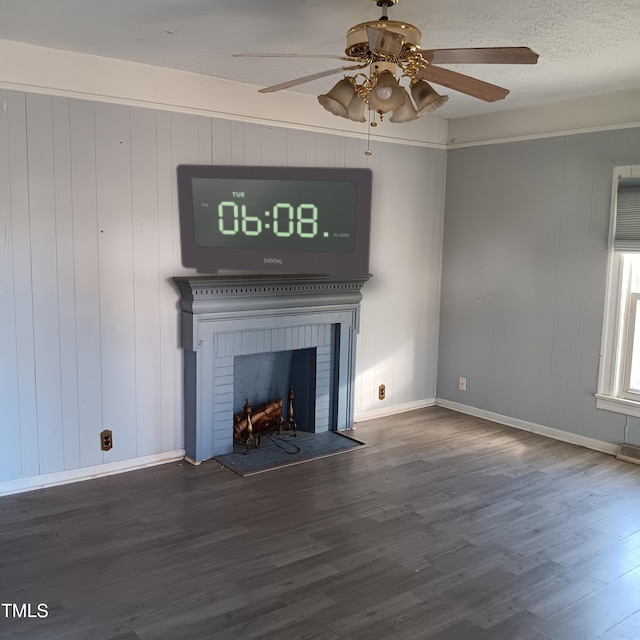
**6:08**
